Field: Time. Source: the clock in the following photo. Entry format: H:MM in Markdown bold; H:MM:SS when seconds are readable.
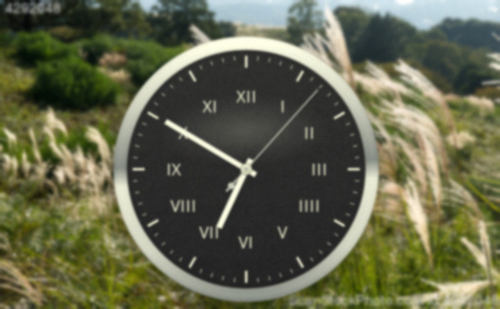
**6:50:07**
